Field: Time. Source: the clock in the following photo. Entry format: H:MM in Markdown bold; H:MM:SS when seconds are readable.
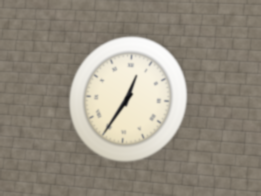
**12:35**
